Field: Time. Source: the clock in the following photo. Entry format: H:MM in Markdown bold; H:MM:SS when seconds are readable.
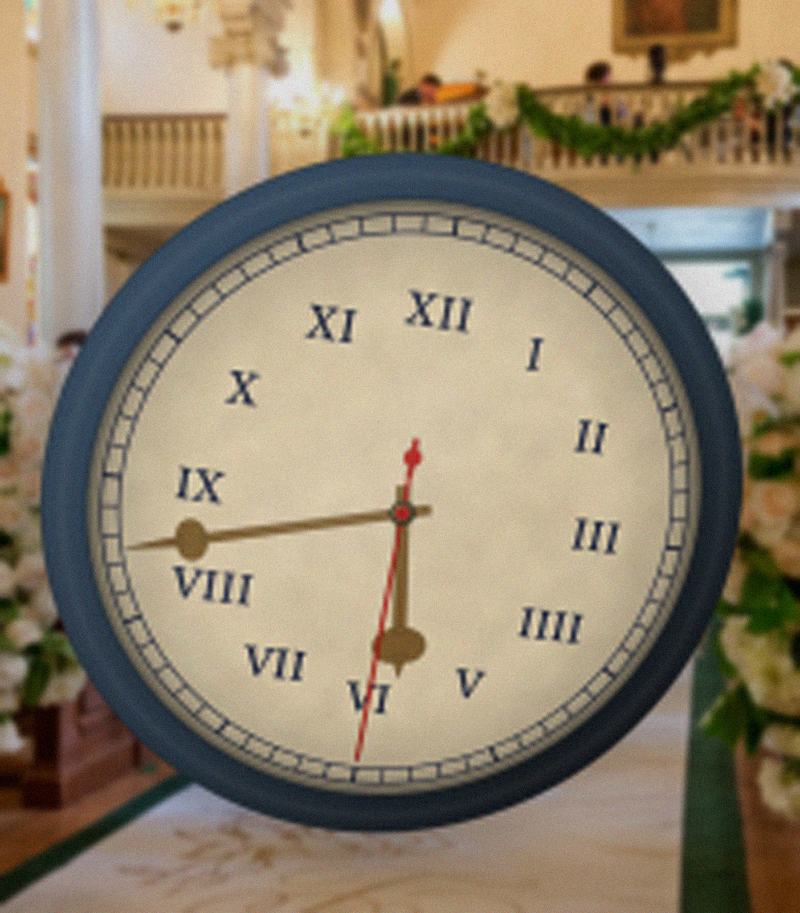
**5:42:30**
